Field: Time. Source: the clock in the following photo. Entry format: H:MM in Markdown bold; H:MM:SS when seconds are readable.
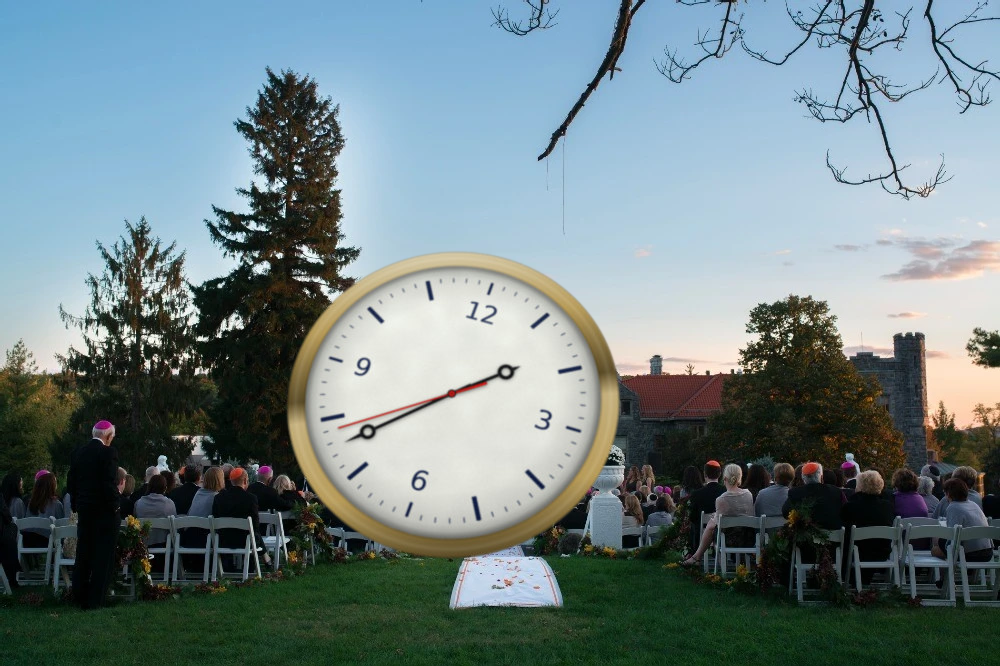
**1:37:39**
